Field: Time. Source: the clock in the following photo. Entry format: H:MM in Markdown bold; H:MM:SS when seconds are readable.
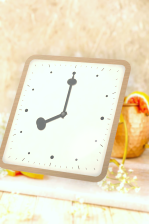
**8:00**
